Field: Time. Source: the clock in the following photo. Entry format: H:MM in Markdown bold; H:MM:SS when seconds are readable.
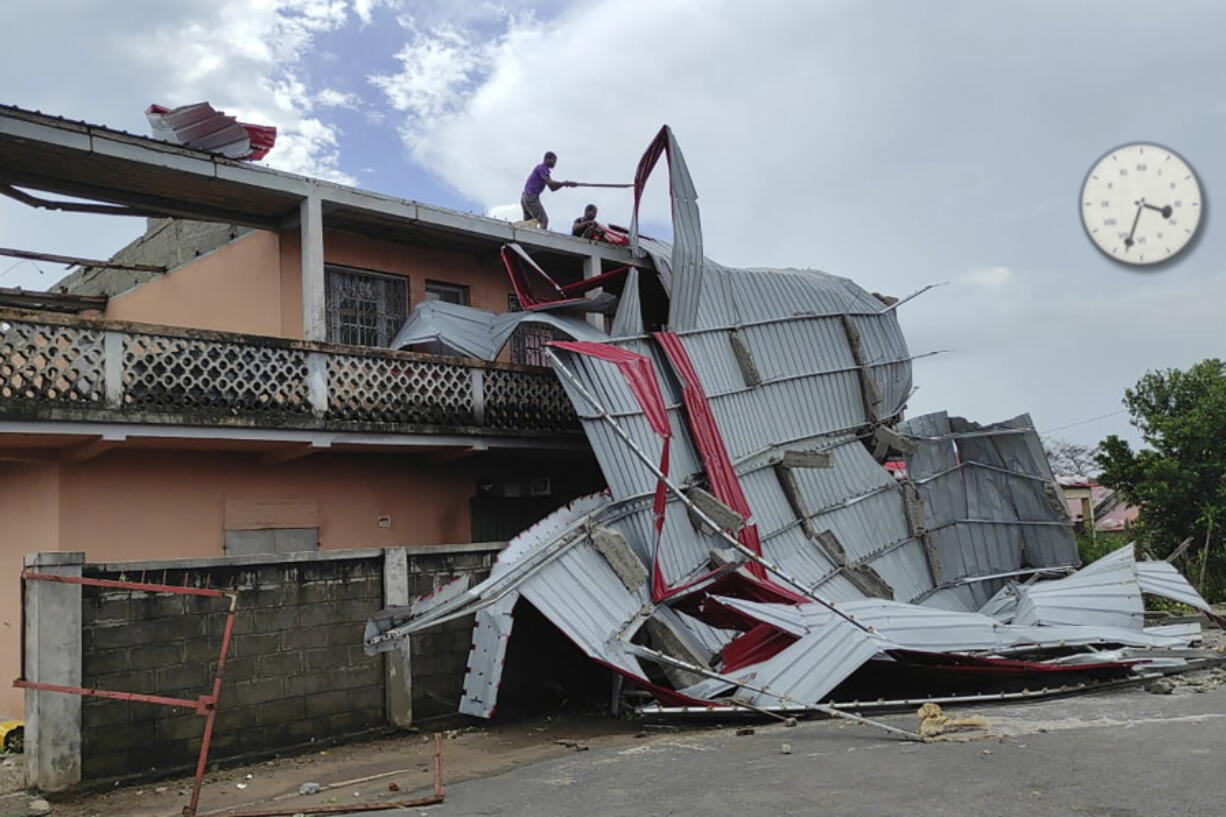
**3:33**
